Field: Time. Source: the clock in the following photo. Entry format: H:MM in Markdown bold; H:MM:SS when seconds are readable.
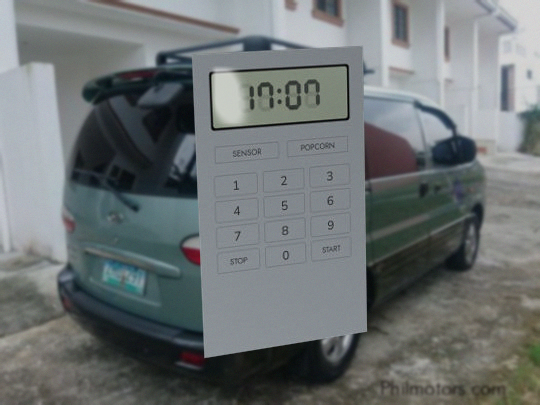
**17:07**
